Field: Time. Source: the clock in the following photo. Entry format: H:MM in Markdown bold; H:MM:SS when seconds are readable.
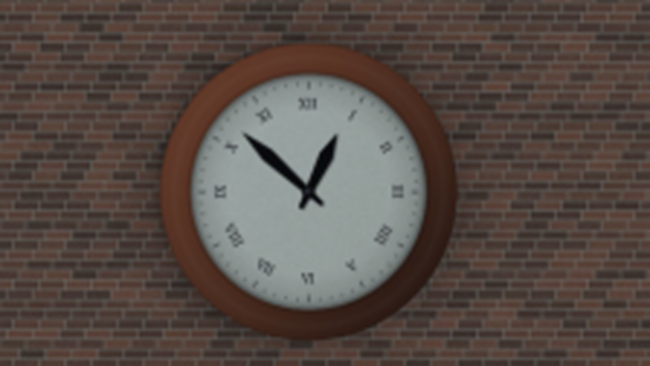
**12:52**
